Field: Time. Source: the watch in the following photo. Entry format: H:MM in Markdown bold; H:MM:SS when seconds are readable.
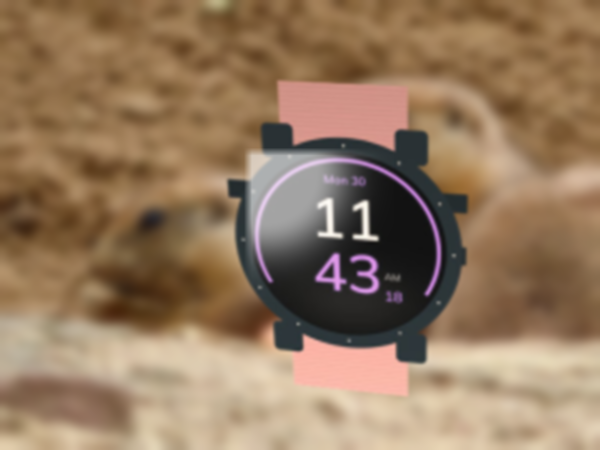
**11:43**
